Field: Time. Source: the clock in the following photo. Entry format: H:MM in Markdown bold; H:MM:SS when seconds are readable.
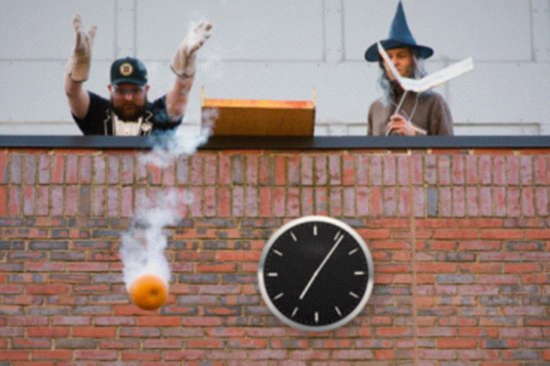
**7:06**
